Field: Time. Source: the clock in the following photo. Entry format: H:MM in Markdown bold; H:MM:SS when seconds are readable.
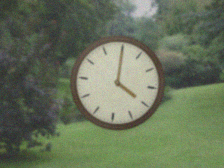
**4:00**
